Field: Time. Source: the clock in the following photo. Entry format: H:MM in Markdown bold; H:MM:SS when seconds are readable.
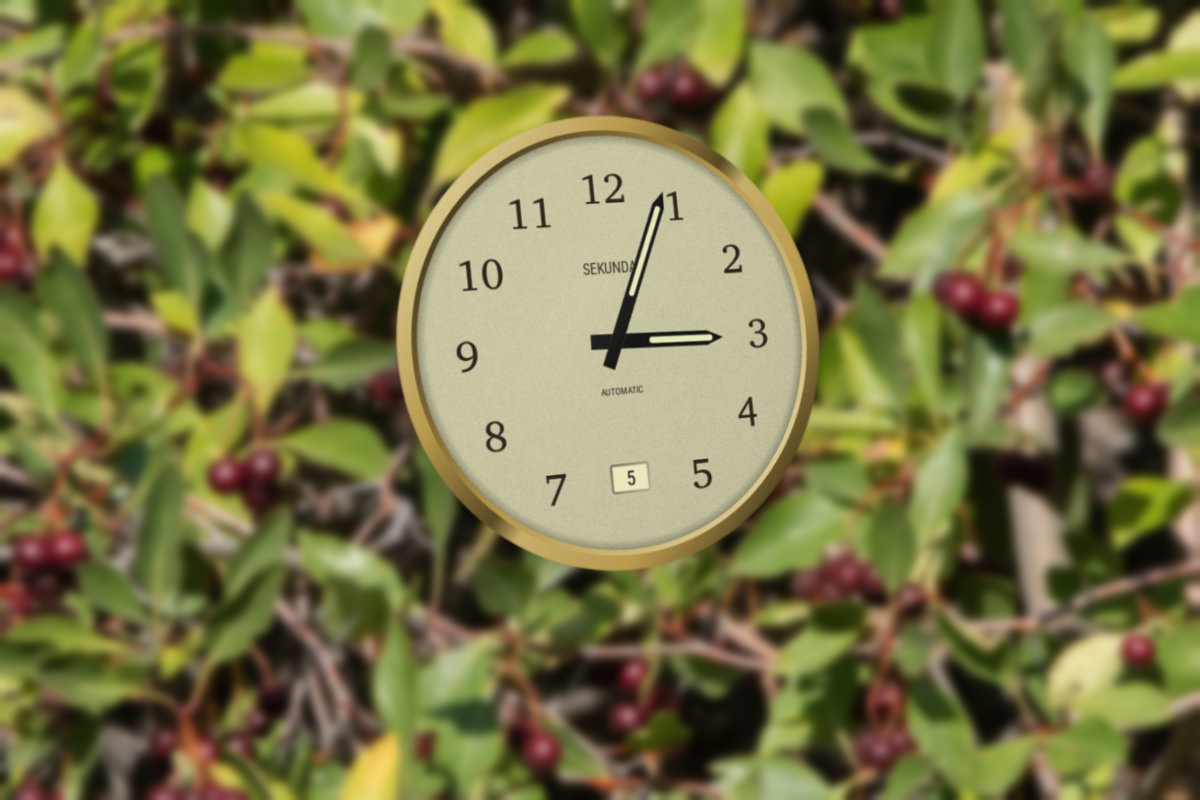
**3:04**
